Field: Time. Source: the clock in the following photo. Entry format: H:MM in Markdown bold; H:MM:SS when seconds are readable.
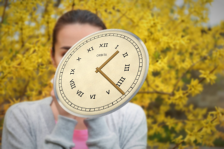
**1:22**
